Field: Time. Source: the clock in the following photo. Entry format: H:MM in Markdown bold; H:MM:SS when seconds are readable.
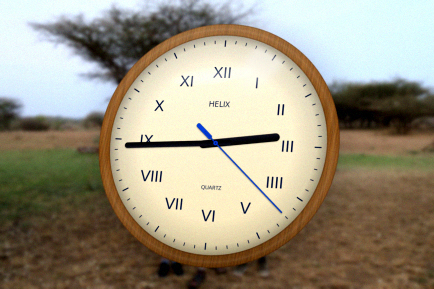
**2:44:22**
